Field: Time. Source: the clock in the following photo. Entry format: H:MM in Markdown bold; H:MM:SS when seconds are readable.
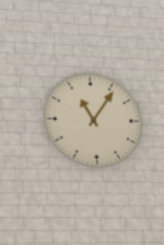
**11:06**
